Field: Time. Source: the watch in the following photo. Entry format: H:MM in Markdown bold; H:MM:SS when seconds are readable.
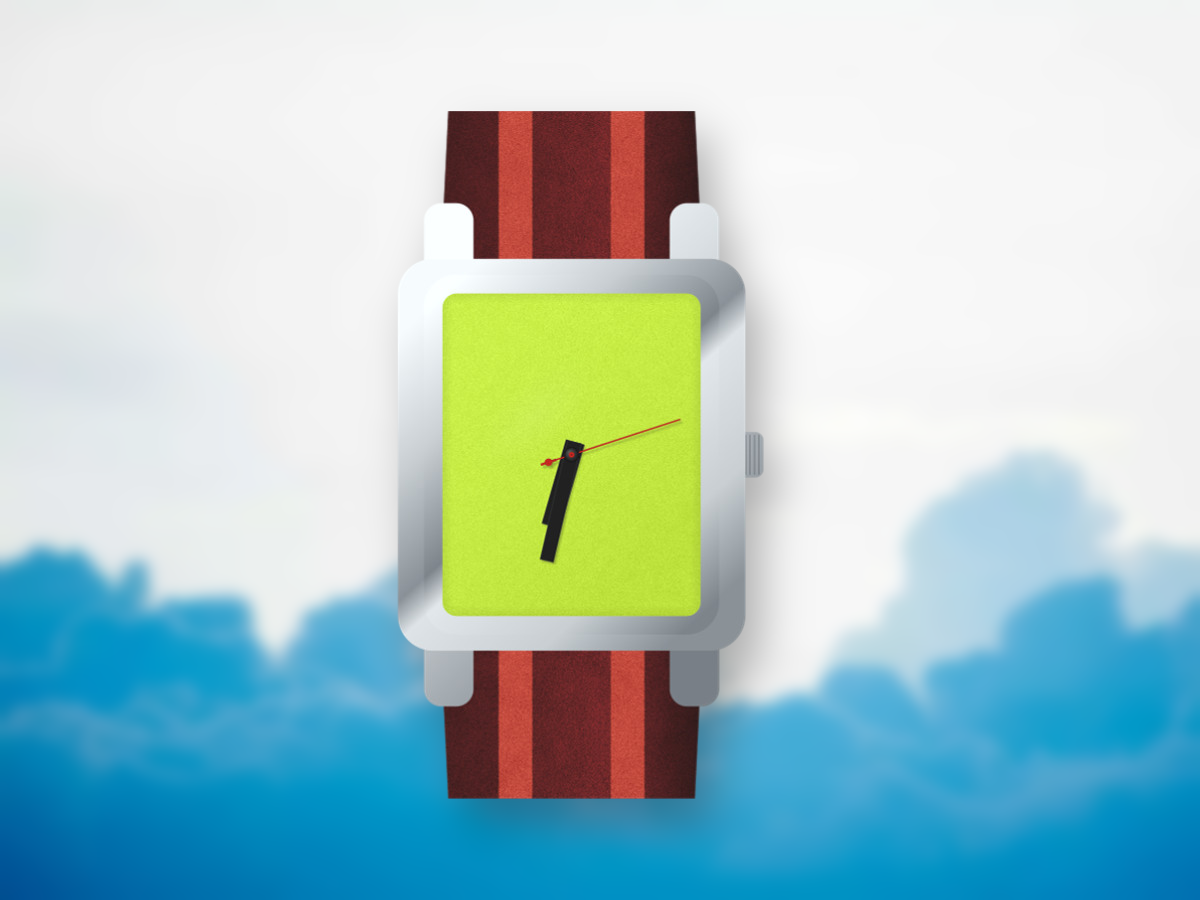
**6:32:12**
